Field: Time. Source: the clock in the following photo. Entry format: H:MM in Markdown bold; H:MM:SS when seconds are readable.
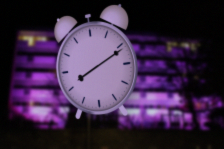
**8:11**
